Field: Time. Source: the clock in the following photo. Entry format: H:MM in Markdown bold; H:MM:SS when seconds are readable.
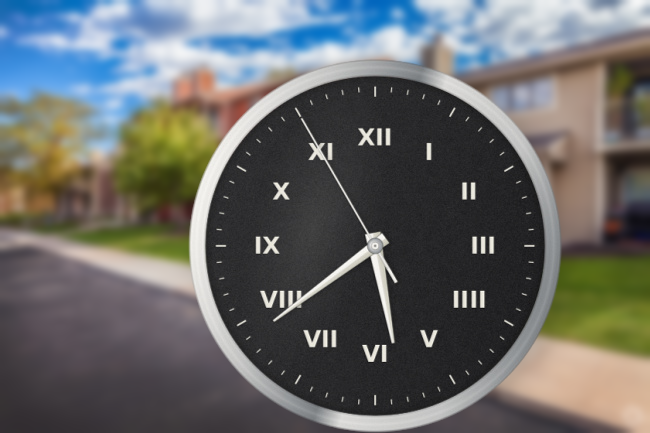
**5:38:55**
